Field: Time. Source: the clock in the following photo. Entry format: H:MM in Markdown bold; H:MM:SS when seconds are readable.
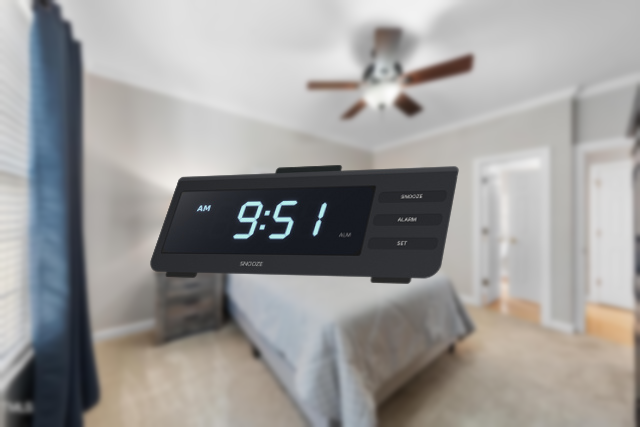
**9:51**
